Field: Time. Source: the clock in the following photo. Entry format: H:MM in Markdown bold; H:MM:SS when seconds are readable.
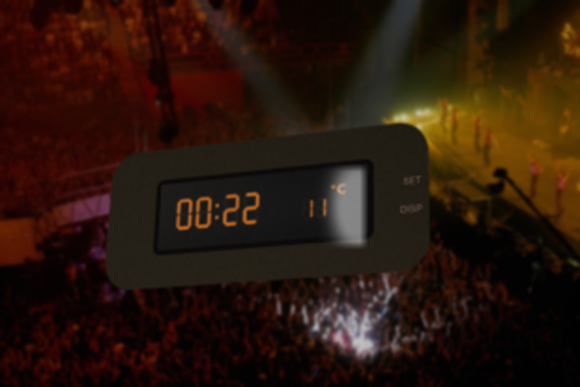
**0:22**
